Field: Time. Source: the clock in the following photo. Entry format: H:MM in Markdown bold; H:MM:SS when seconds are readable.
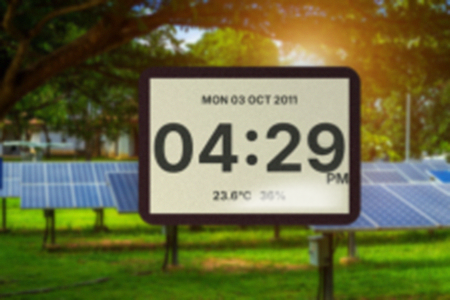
**4:29**
